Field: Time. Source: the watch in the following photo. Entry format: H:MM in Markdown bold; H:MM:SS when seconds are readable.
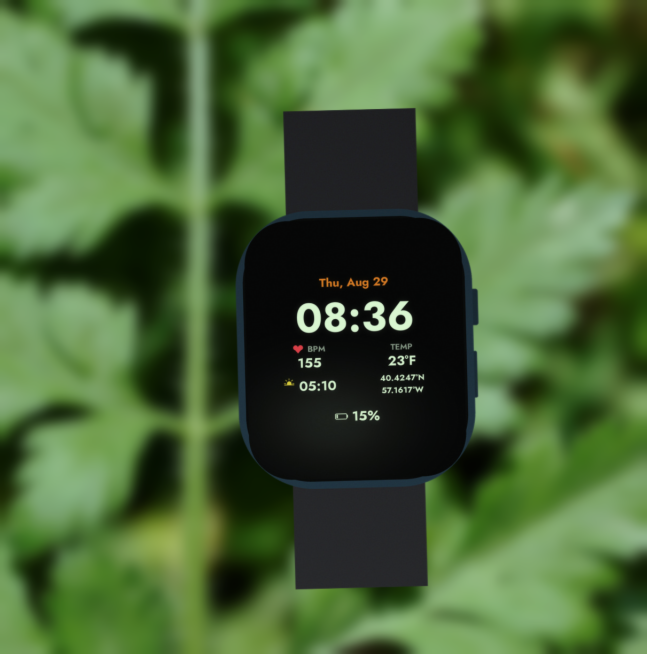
**8:36**
